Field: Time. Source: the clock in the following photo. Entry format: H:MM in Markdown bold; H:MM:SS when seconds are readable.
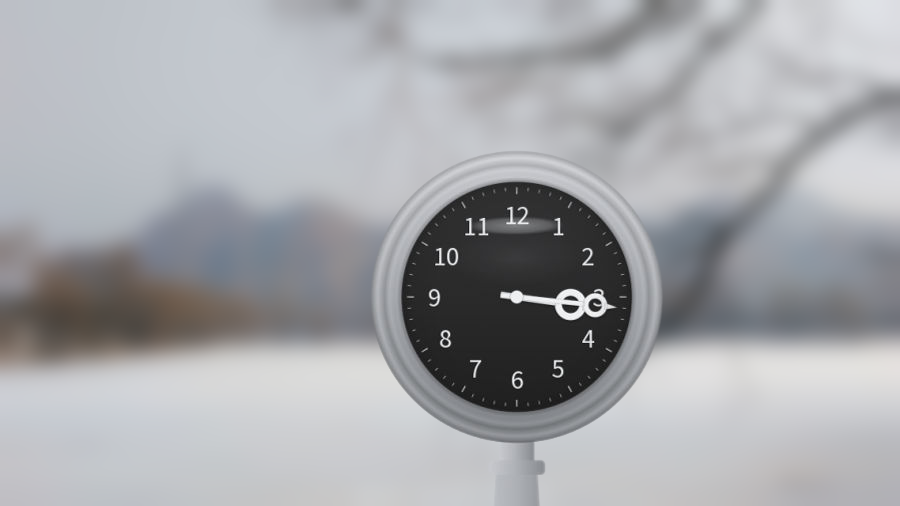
**3:16**
